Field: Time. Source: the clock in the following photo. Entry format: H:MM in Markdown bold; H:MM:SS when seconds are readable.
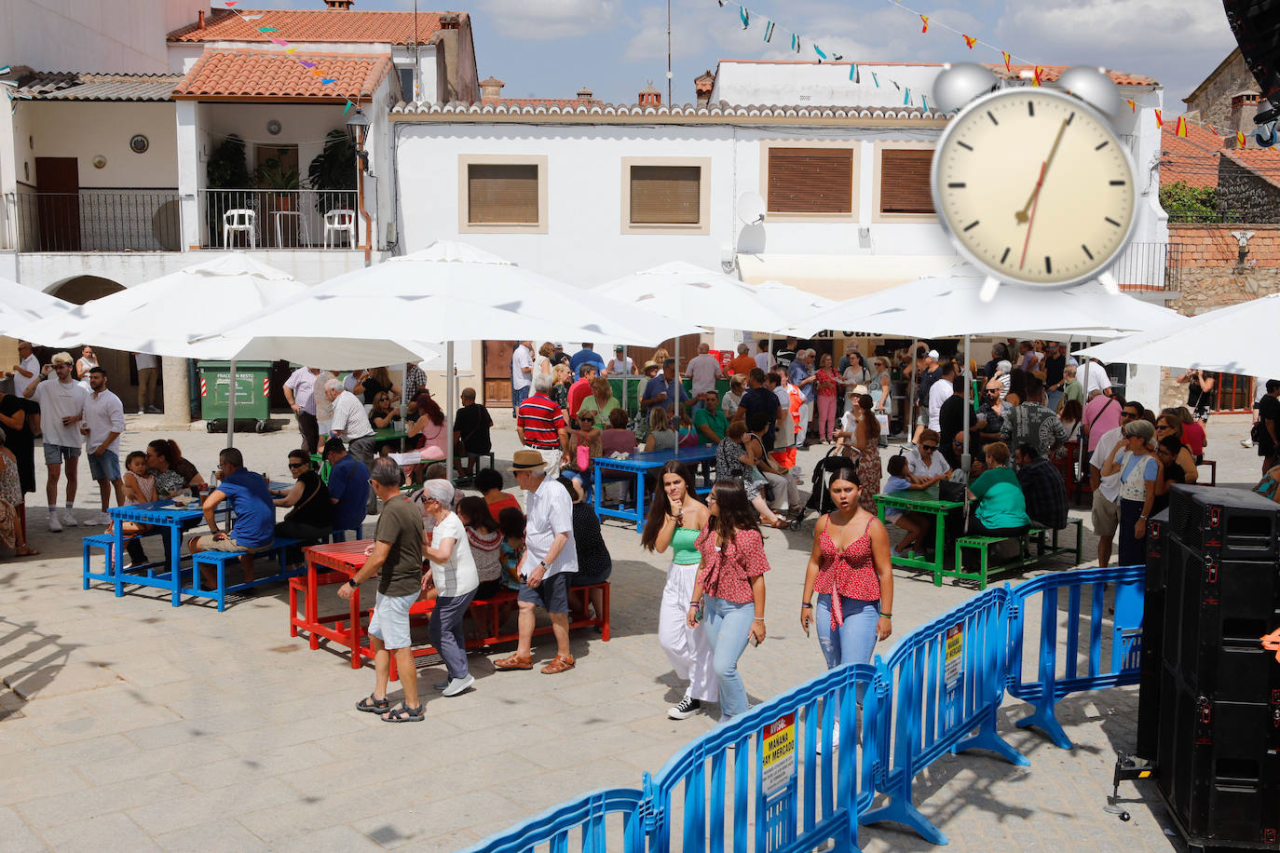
**7:04:33**
